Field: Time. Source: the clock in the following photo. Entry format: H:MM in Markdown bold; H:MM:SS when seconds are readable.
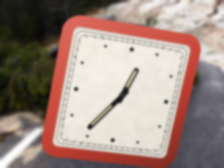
**12:36**
